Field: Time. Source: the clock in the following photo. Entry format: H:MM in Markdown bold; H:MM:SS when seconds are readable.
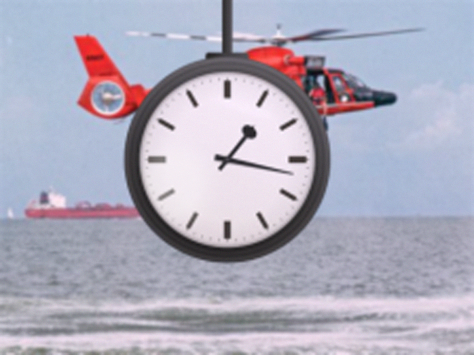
**1:17**
